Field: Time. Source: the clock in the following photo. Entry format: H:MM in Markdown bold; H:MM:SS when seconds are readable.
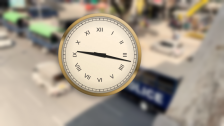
**9:17**
